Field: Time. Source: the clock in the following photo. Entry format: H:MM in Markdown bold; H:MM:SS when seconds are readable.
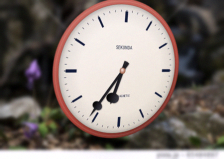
**6:36**
